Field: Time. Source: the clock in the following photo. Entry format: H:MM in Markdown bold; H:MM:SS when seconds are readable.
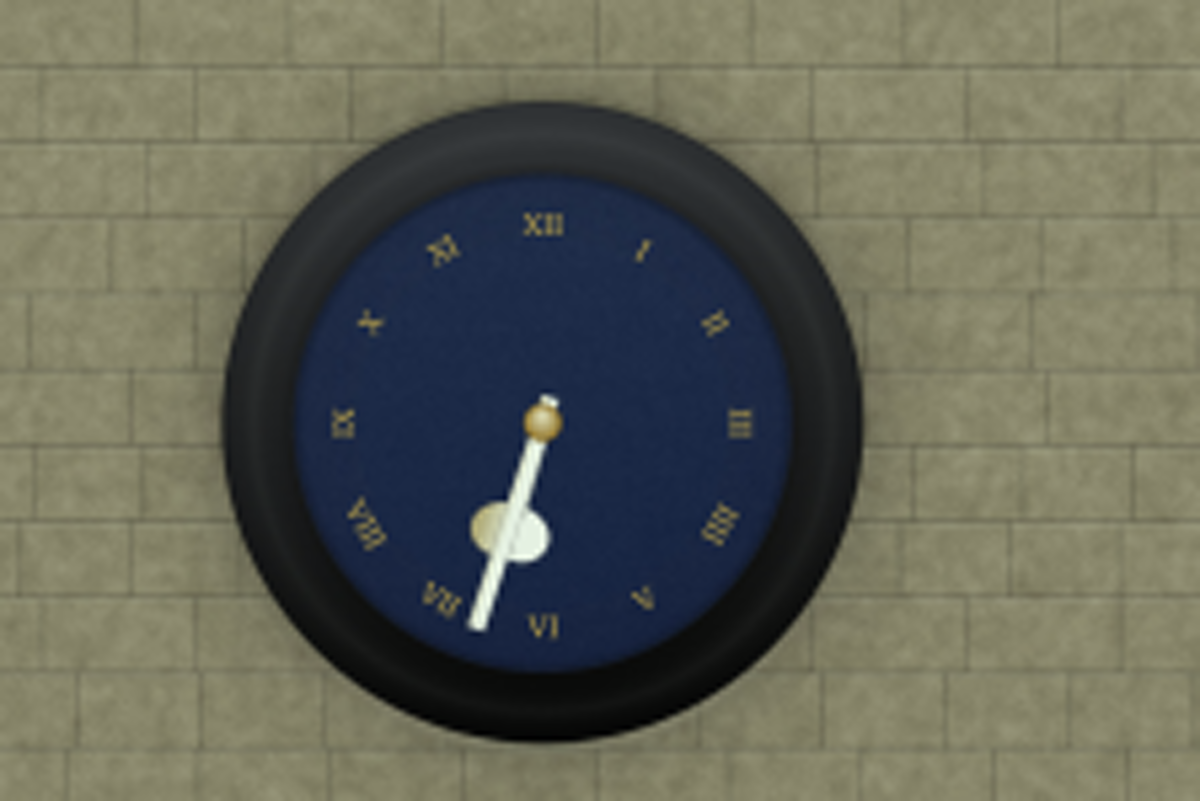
**6:33**
